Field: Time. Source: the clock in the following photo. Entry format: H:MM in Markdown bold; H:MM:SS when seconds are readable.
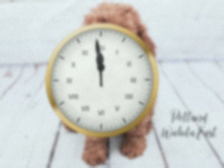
**11:59**
